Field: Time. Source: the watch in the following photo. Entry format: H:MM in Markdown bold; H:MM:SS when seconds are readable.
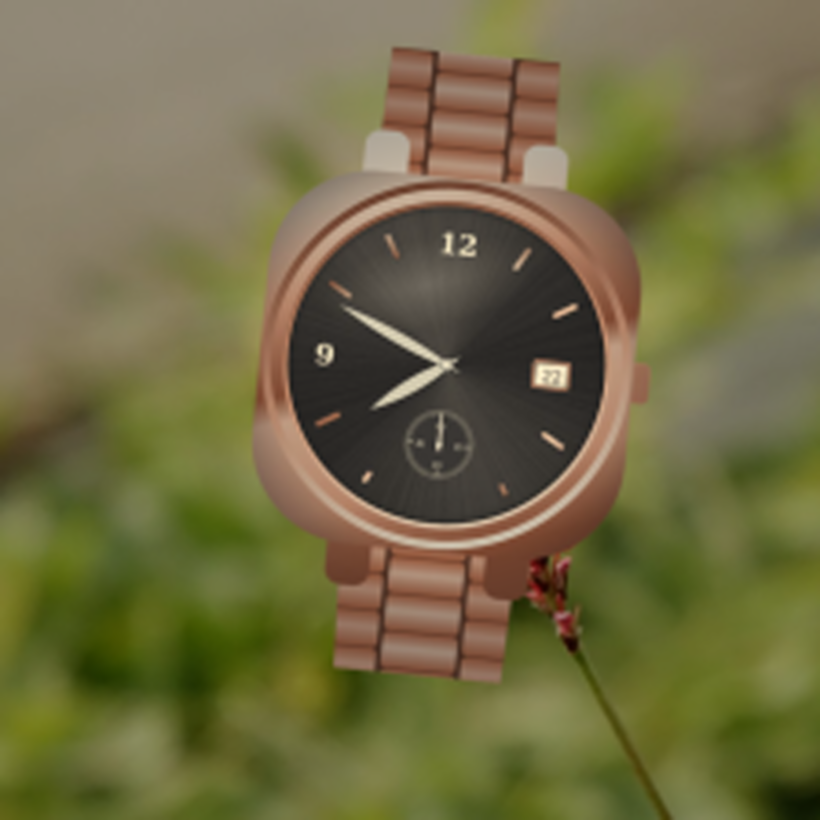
**7:49**
